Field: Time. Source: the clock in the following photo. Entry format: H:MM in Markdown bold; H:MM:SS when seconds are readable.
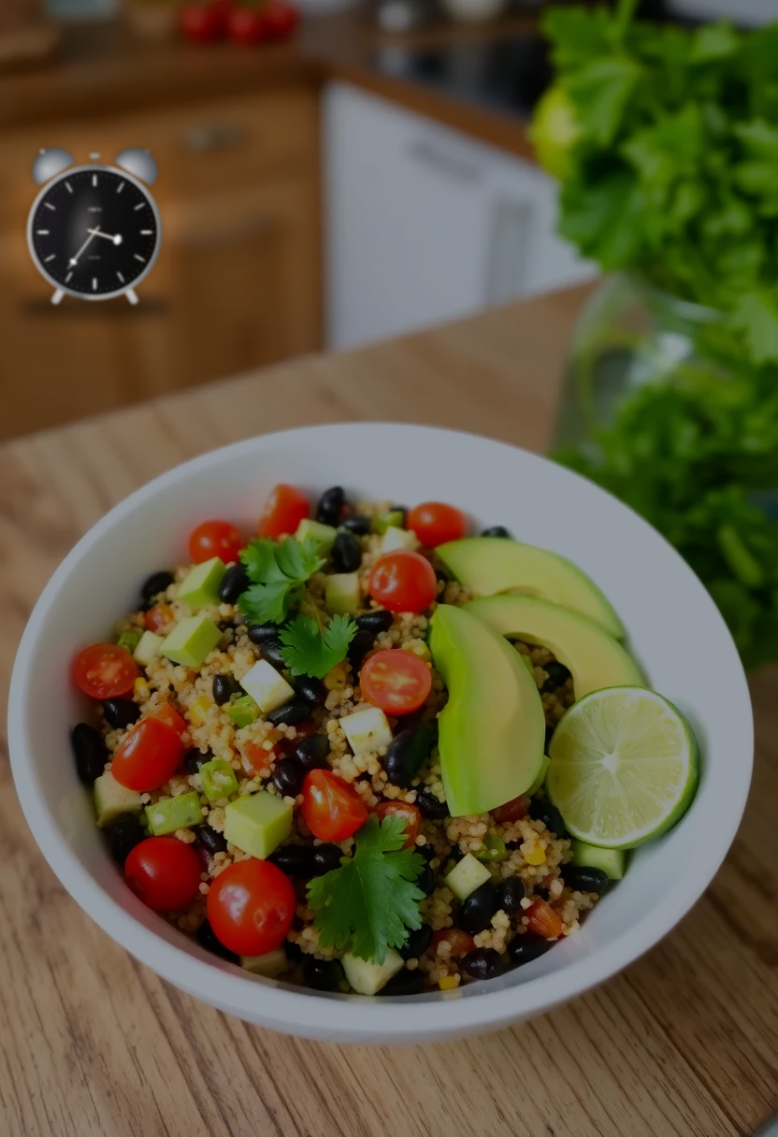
**3:36**
